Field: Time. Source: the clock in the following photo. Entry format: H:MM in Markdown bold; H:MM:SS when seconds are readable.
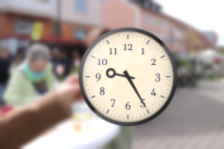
**9:25**
